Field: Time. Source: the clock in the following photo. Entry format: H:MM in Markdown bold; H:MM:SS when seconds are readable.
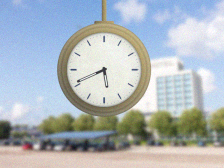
**5:41**
